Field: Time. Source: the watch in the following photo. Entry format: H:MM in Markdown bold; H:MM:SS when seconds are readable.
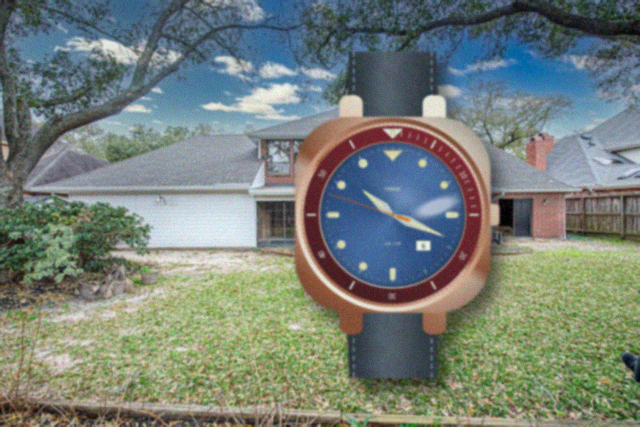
**10:18:48**
